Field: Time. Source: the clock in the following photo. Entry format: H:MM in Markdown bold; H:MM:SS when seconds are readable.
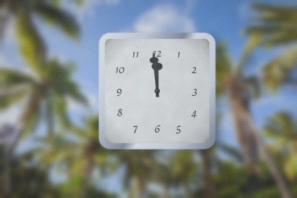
**11:59**
